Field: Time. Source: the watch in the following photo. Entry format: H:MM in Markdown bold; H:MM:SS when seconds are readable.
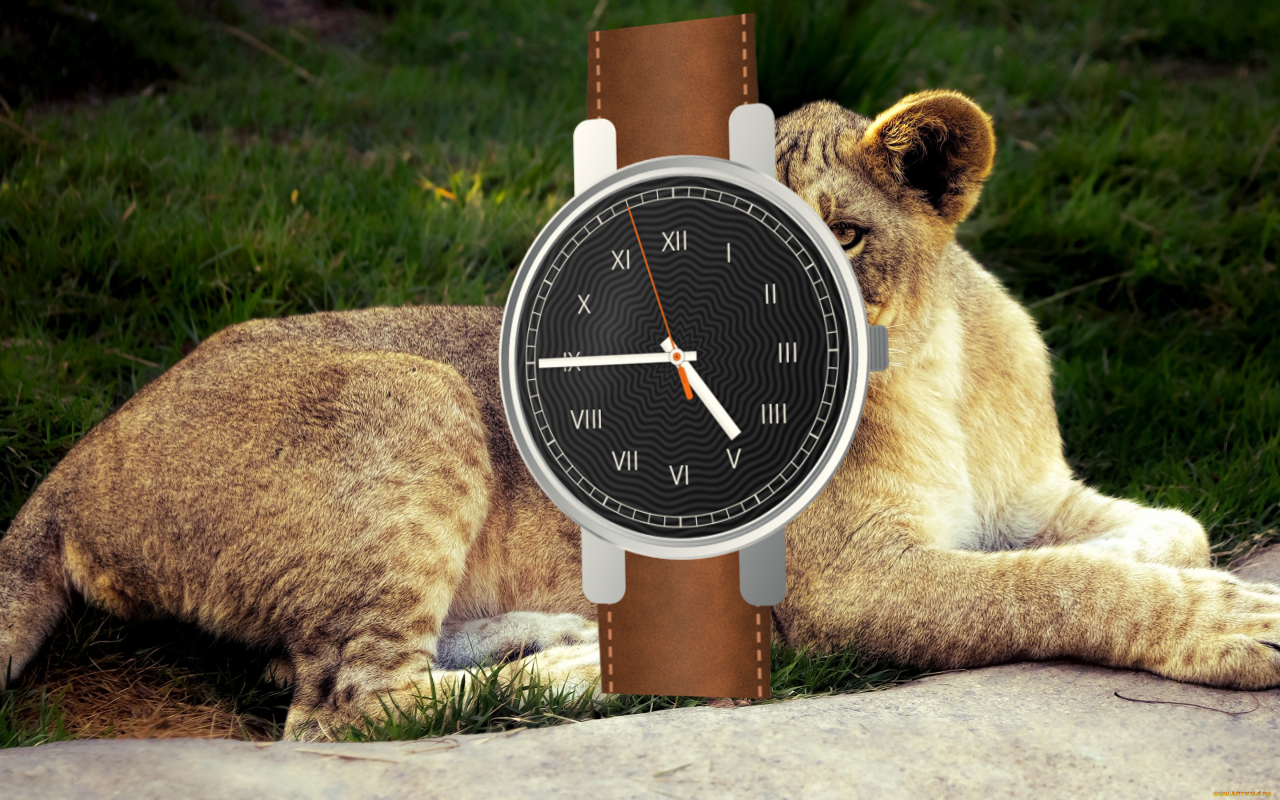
**4:44:57**
